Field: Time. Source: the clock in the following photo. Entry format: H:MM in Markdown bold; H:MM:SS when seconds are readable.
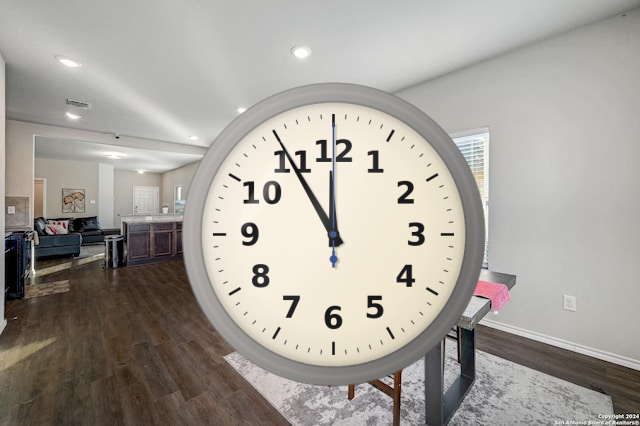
**11:55:00**
